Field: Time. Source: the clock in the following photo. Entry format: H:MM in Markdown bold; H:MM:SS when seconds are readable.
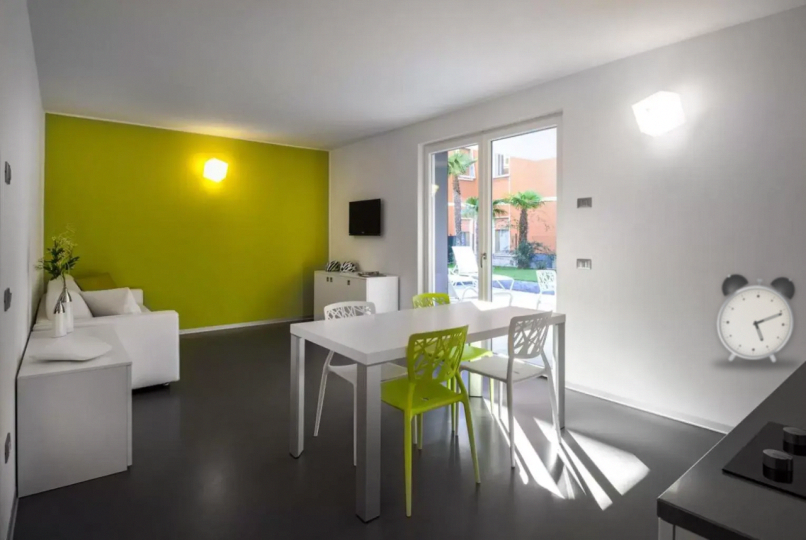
**5:11**
